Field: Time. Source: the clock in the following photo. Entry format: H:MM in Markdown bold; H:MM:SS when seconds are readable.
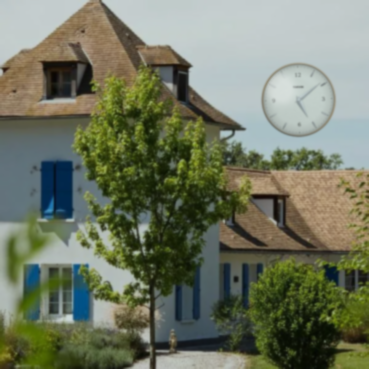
**5:09**
